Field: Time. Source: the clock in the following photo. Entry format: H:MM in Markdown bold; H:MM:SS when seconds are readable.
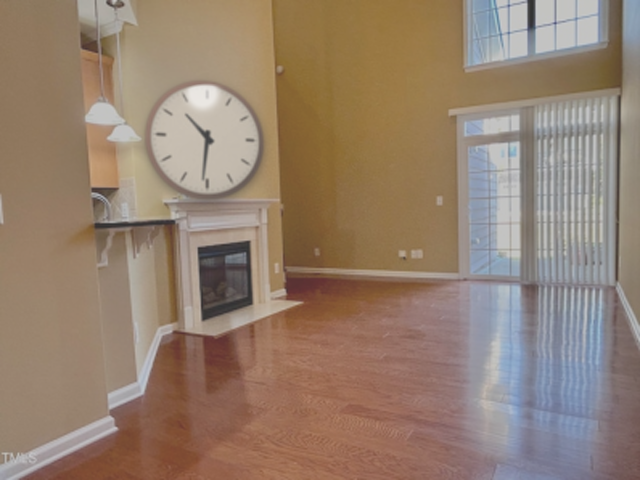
**10:31**
